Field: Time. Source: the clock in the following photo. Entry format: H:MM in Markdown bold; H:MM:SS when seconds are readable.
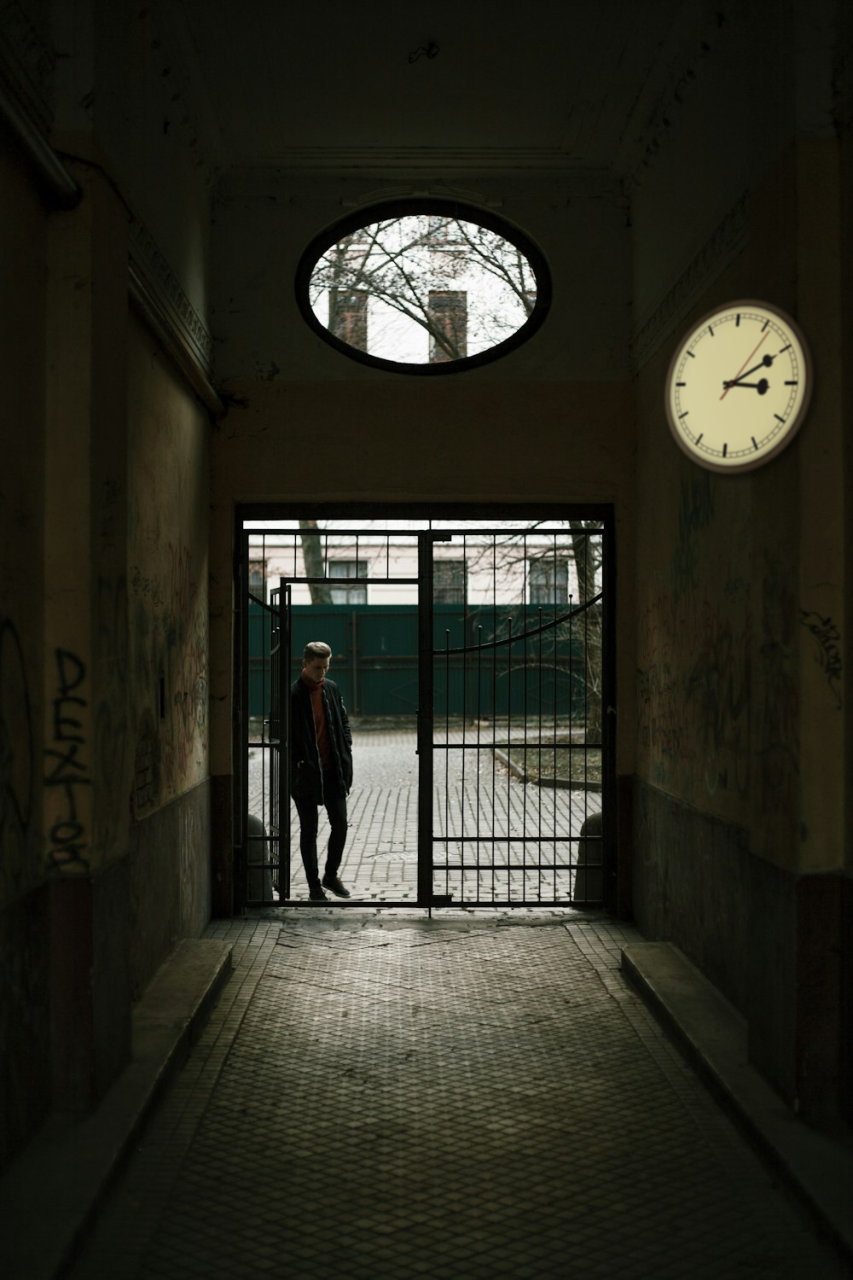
**3:10:06**
